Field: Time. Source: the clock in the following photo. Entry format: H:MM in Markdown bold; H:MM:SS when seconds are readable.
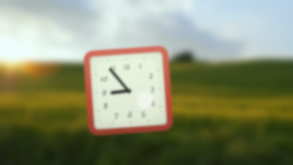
**8:54**
